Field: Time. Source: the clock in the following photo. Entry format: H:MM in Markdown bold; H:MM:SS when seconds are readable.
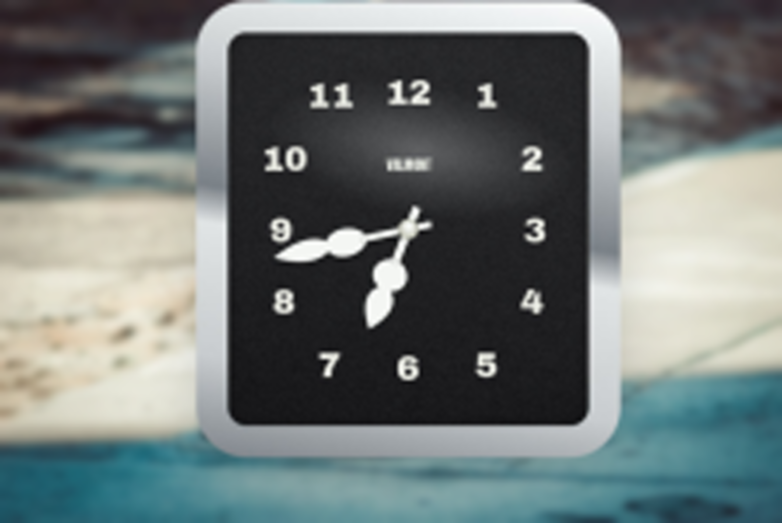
**6:43**
